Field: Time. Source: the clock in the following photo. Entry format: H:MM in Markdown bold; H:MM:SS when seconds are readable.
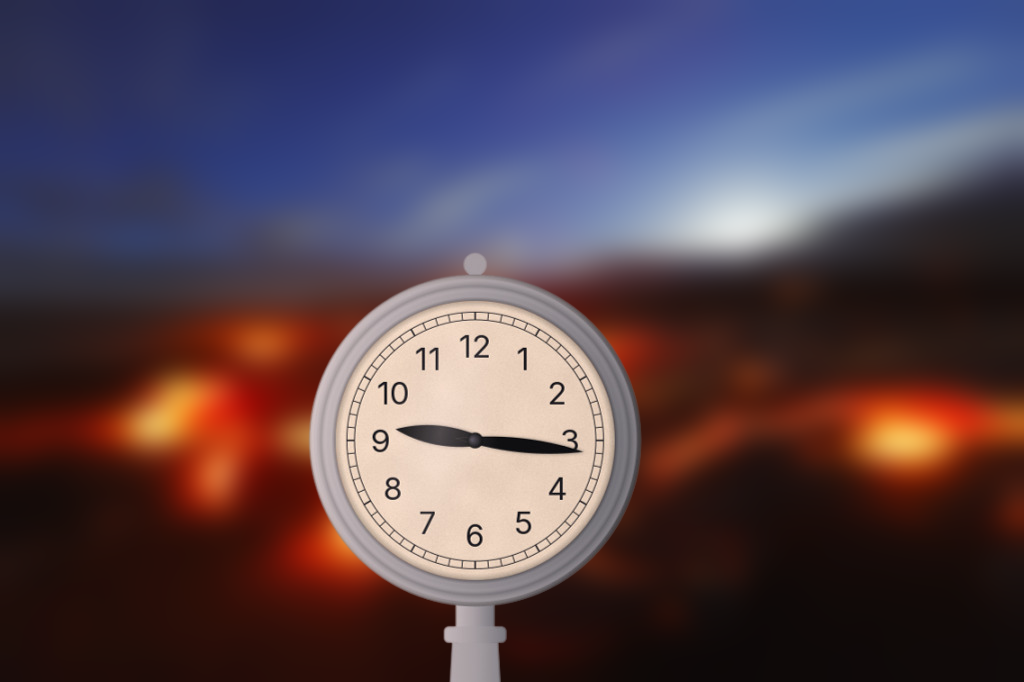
**9:16**
